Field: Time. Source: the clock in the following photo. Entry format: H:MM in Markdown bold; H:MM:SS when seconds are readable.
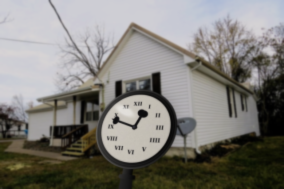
**12:48**
